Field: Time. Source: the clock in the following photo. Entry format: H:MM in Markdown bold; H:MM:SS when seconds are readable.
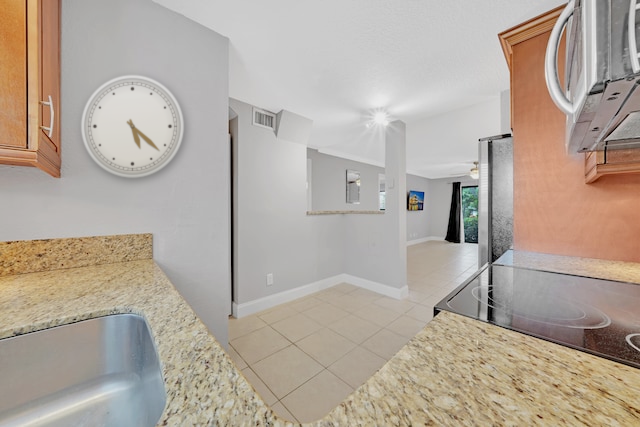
**5:22**
